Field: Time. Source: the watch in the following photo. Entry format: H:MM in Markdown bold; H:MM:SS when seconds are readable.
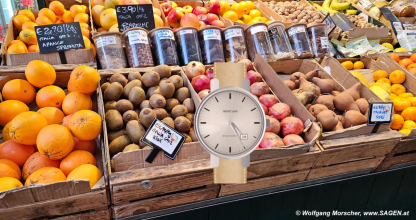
**4:25**
